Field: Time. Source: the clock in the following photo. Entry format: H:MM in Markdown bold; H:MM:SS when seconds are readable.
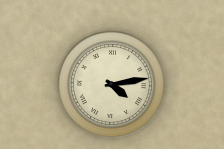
**4:13**
